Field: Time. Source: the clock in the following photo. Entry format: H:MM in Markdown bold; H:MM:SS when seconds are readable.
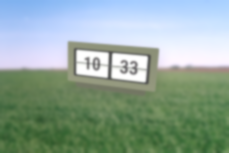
**10:33**
